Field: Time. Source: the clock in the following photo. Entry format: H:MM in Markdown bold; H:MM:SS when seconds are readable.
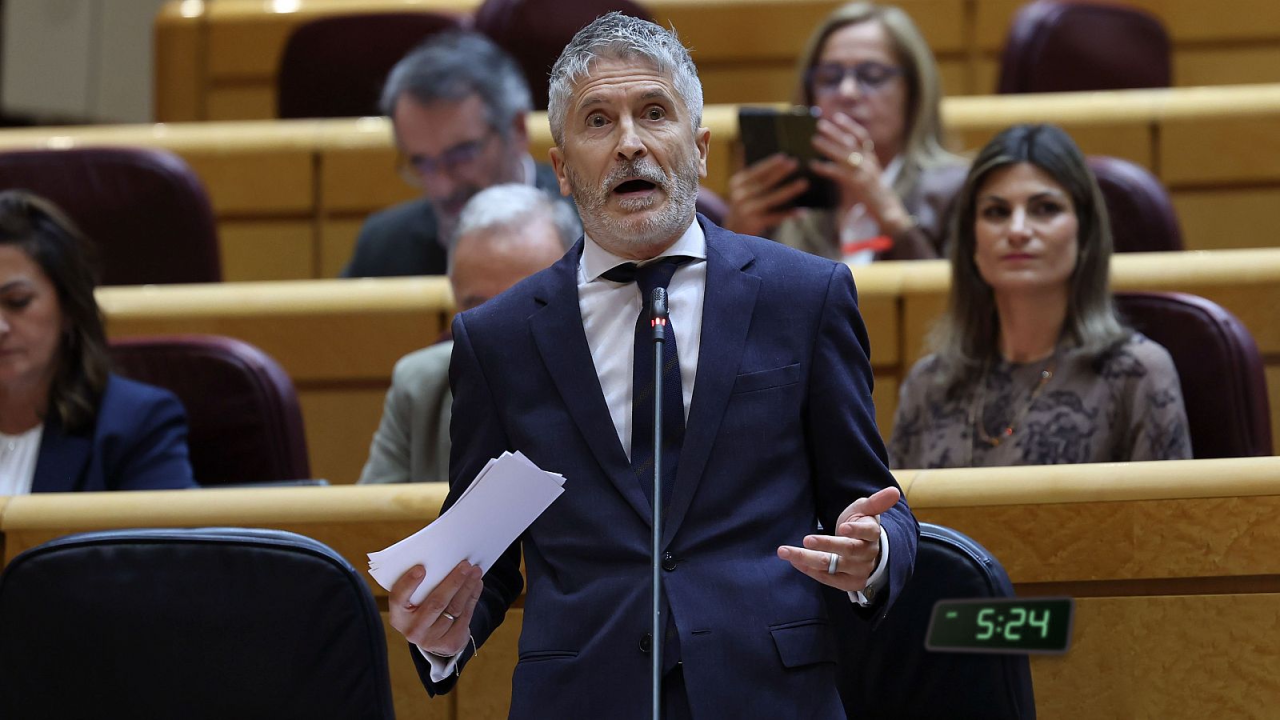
**5:24**
